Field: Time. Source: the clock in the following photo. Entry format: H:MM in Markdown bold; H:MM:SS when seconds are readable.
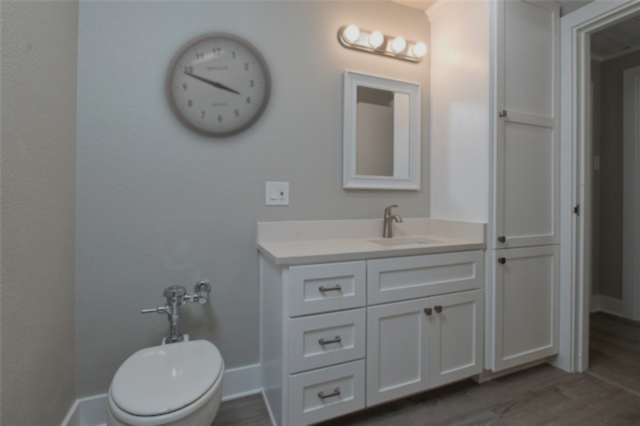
**3:49**
